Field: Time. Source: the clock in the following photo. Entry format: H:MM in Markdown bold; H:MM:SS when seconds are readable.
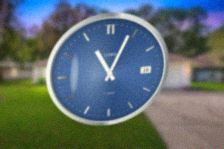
**11:04**
